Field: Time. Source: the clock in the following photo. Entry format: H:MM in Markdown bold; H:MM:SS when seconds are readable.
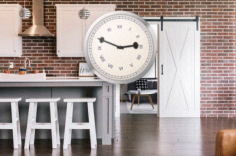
**2:49**
